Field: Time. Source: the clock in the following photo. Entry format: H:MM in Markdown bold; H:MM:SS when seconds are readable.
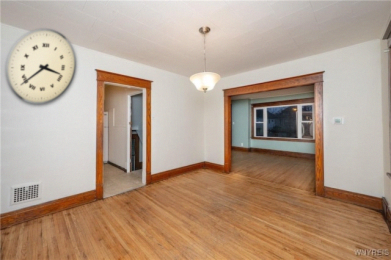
**3:39**
